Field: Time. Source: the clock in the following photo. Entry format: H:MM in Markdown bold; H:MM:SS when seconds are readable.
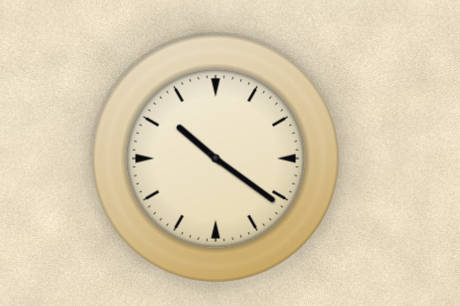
**10:21**
